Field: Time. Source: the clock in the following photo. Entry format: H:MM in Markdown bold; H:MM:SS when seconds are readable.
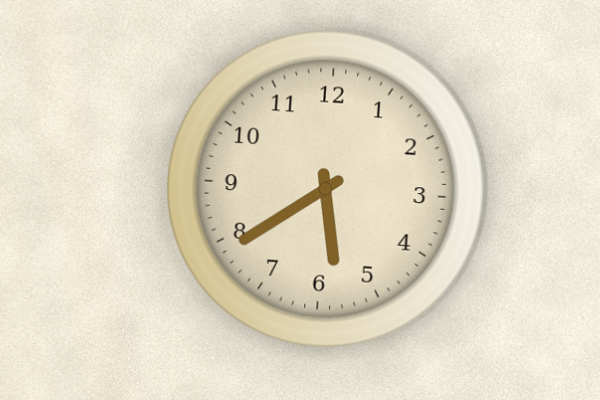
**5:39**
